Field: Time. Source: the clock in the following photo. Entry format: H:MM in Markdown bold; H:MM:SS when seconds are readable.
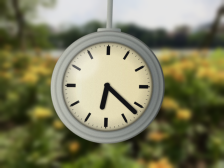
**6:22**
